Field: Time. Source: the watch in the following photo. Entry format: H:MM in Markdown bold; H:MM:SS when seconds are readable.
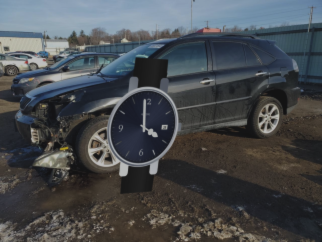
**3:59**
